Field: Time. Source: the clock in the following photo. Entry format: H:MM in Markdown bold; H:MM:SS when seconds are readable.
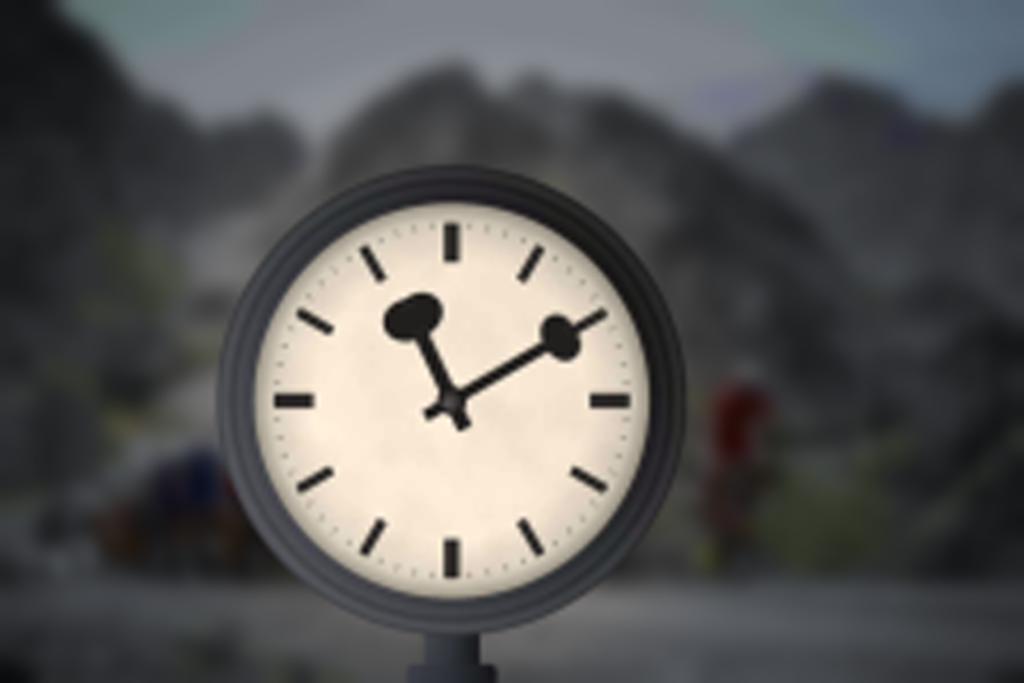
**11:10**
